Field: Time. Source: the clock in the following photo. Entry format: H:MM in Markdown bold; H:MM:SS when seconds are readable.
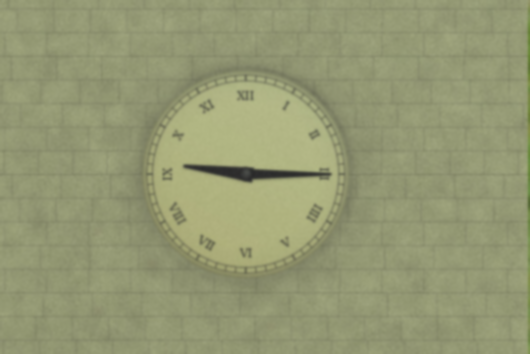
**9:15**
